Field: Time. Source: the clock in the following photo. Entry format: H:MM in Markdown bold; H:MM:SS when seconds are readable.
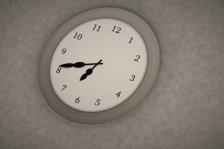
**6:41**
